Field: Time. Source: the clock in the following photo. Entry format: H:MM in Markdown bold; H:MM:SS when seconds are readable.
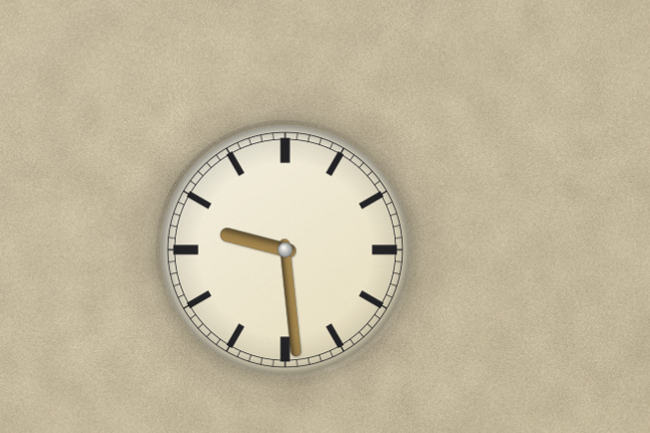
**9:29**
